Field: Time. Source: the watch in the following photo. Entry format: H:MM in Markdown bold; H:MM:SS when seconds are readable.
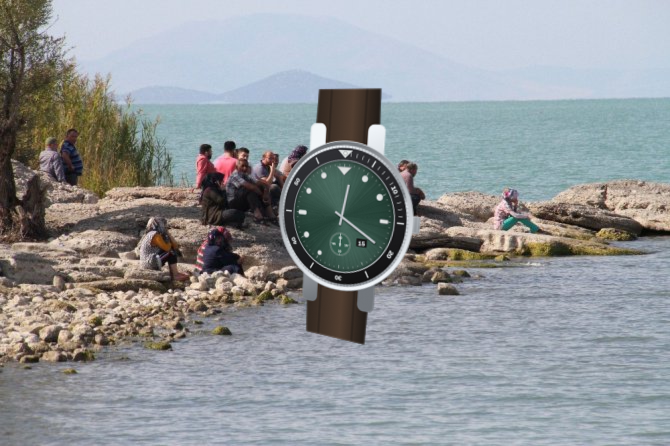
**12:20**
